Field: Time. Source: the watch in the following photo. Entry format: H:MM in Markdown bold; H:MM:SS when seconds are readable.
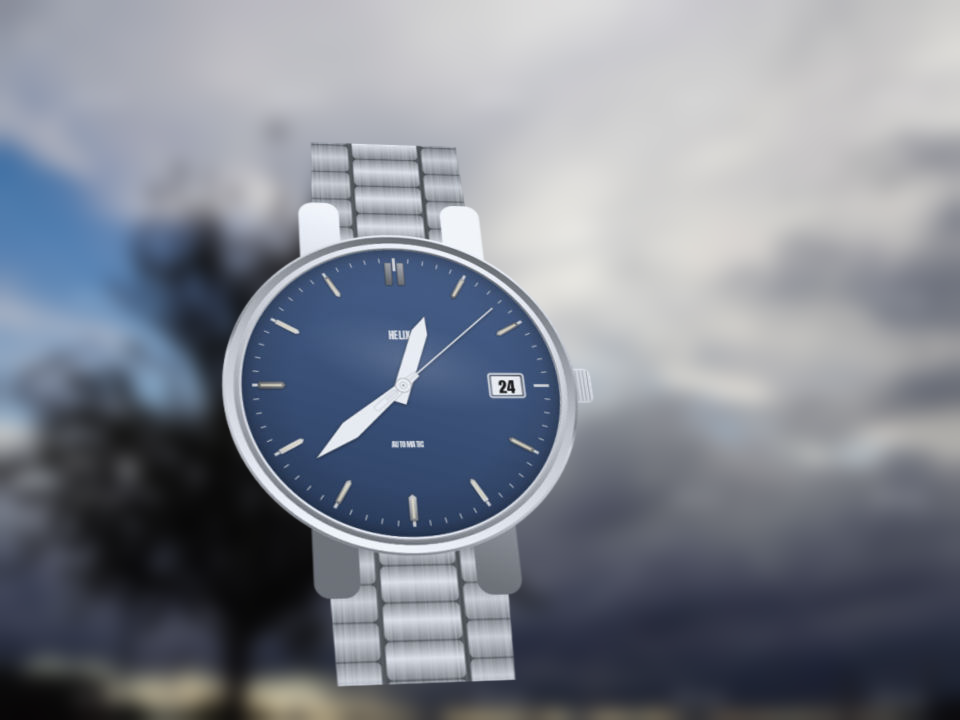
**12:38:08**
